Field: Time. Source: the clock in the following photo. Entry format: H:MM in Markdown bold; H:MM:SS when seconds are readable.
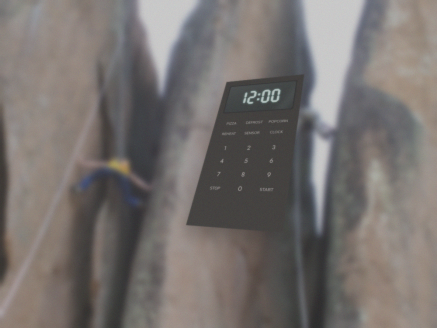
**12:00**
